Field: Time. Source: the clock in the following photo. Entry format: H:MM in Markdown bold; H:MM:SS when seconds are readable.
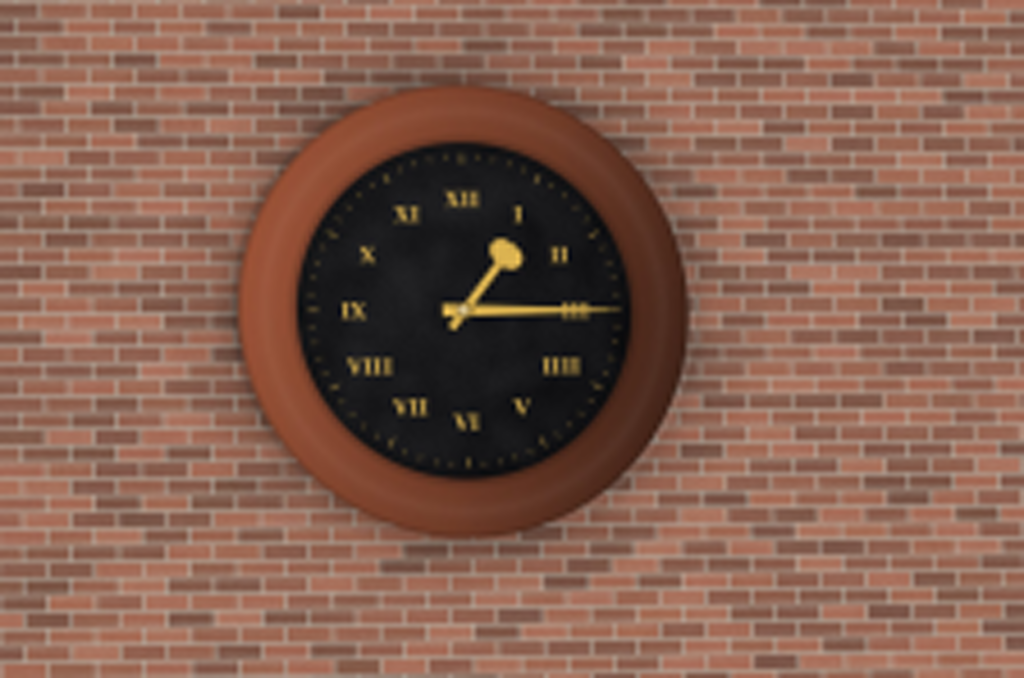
**1:15**
